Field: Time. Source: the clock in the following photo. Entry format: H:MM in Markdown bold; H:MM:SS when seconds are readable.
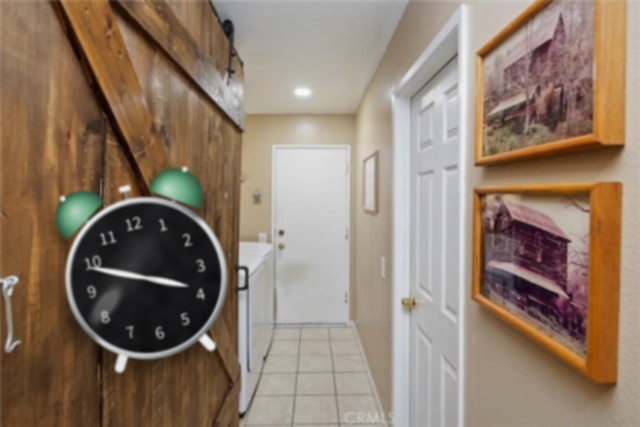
**3:49**
